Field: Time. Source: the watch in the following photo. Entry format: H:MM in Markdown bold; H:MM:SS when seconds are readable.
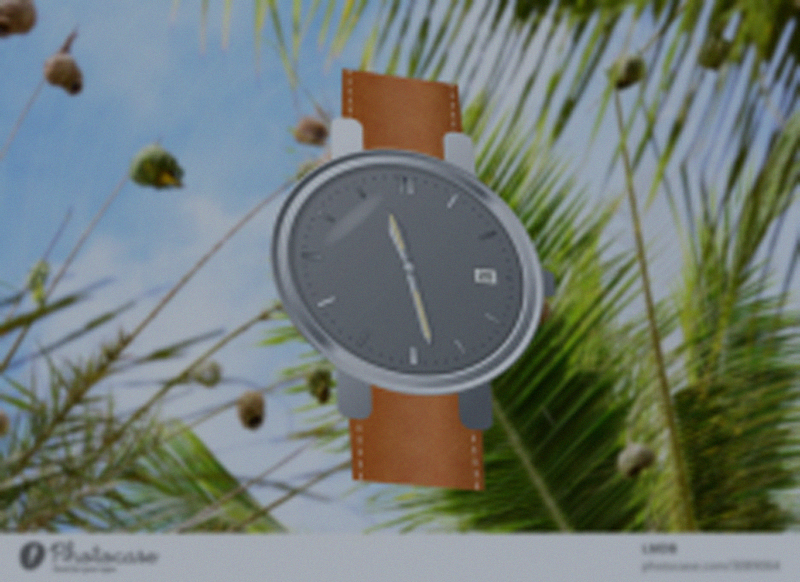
**11:28**
